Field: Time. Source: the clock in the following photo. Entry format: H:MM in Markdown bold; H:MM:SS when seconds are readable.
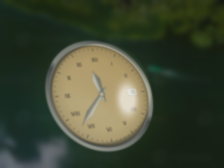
**11:37**
